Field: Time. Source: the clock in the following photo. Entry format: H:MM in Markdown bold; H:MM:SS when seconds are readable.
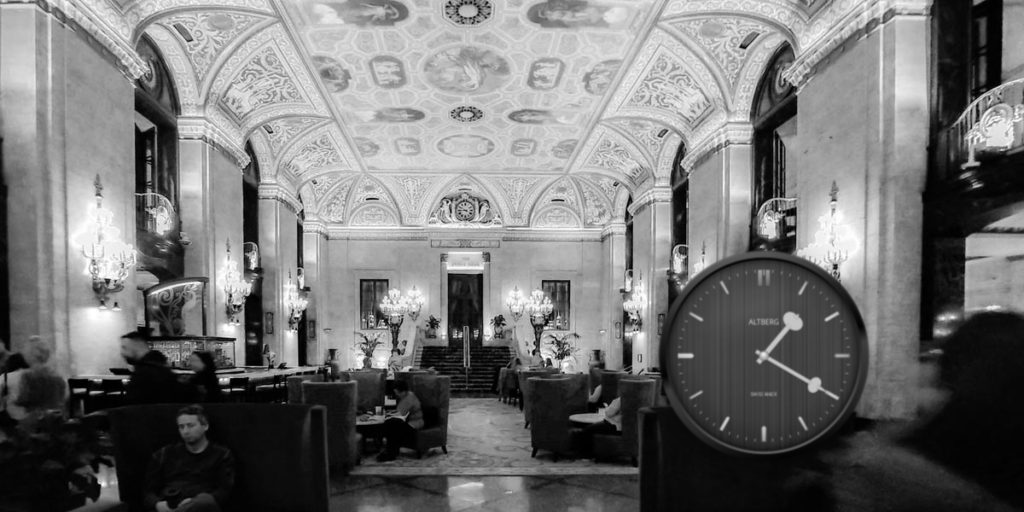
**1:20**
